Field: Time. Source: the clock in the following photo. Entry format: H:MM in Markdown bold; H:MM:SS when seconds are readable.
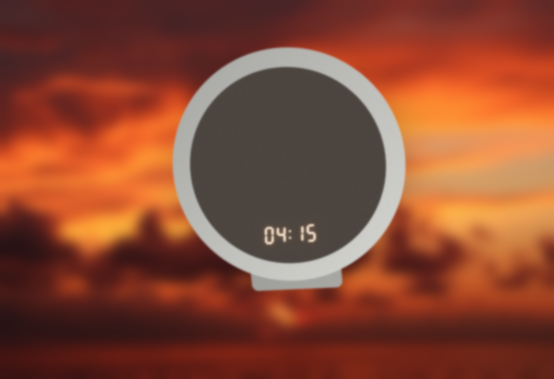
**4:15**
